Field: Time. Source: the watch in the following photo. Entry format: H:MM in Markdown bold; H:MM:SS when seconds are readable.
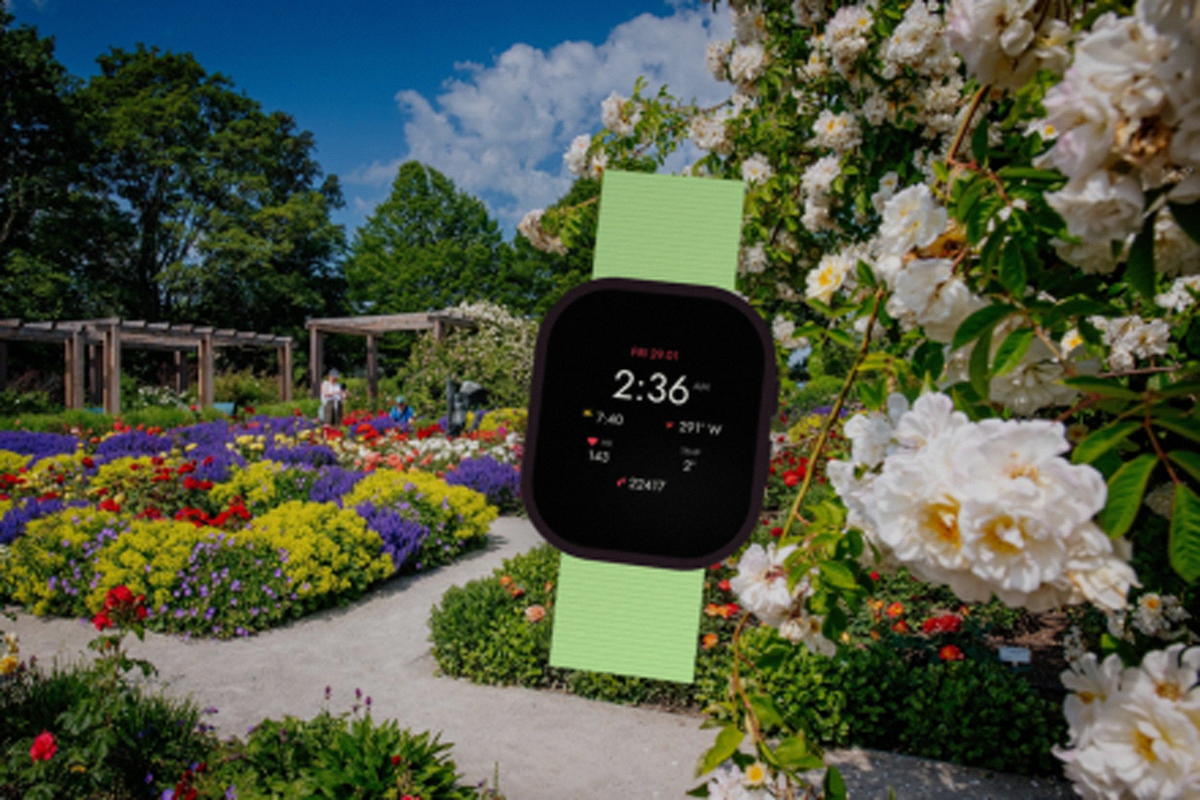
**2:36**
